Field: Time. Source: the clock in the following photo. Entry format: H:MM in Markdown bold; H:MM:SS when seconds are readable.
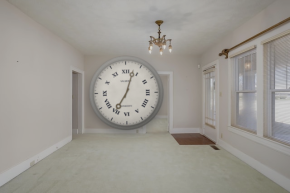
**7:03**
